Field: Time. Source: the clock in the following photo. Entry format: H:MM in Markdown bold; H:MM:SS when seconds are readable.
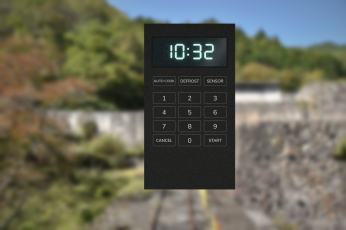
**10:32**
